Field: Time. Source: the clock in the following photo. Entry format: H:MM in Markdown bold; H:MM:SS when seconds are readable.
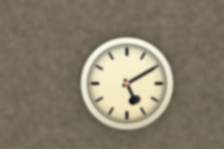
**5:10**
